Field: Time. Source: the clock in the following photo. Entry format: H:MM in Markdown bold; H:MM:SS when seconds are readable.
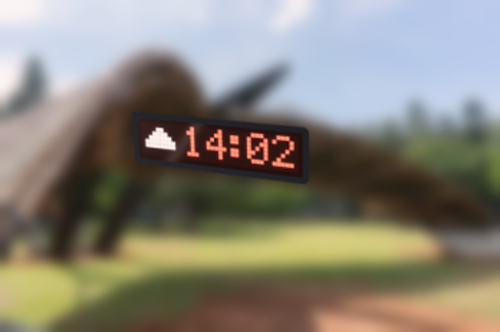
**14:02**
